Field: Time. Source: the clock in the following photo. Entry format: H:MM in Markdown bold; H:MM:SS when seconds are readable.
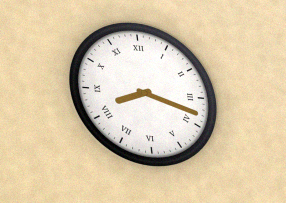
**8:18**
